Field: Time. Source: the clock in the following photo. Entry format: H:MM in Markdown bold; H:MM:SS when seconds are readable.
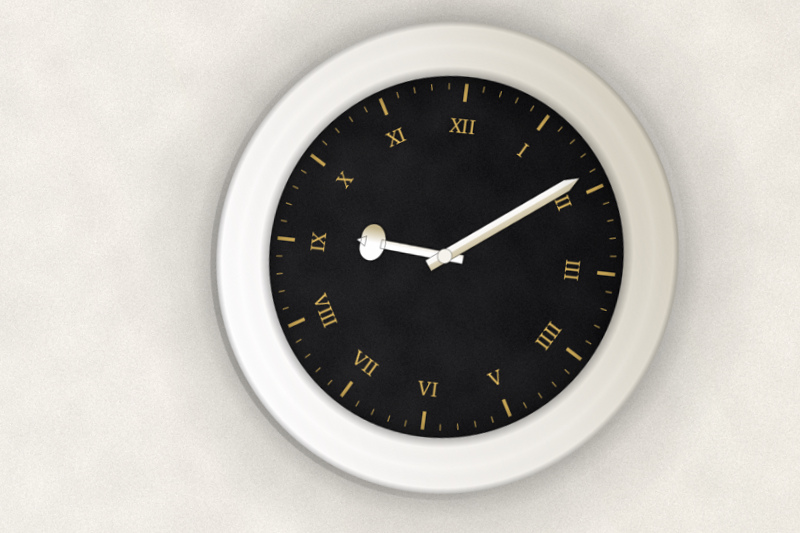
**9:09**
